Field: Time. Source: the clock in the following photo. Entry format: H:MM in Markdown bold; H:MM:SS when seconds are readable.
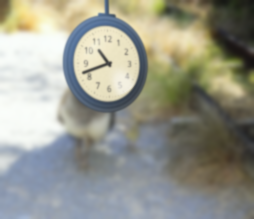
**10:42**
